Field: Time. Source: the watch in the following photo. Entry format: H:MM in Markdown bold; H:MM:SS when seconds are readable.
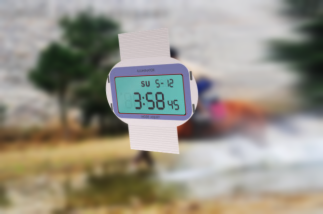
**3:58:45**
